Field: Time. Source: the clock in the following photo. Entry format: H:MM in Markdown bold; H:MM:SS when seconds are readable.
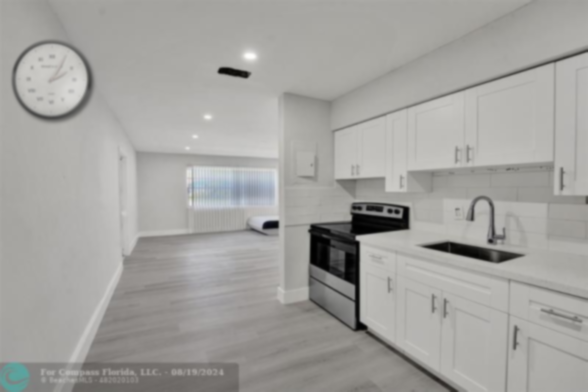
**2:05**
